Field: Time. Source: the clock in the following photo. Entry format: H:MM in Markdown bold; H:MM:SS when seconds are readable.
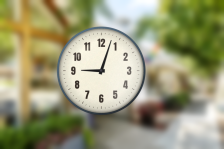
**9:03**
